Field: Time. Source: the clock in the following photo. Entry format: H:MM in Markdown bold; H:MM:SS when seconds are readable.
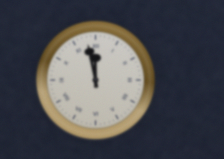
**11:58**
